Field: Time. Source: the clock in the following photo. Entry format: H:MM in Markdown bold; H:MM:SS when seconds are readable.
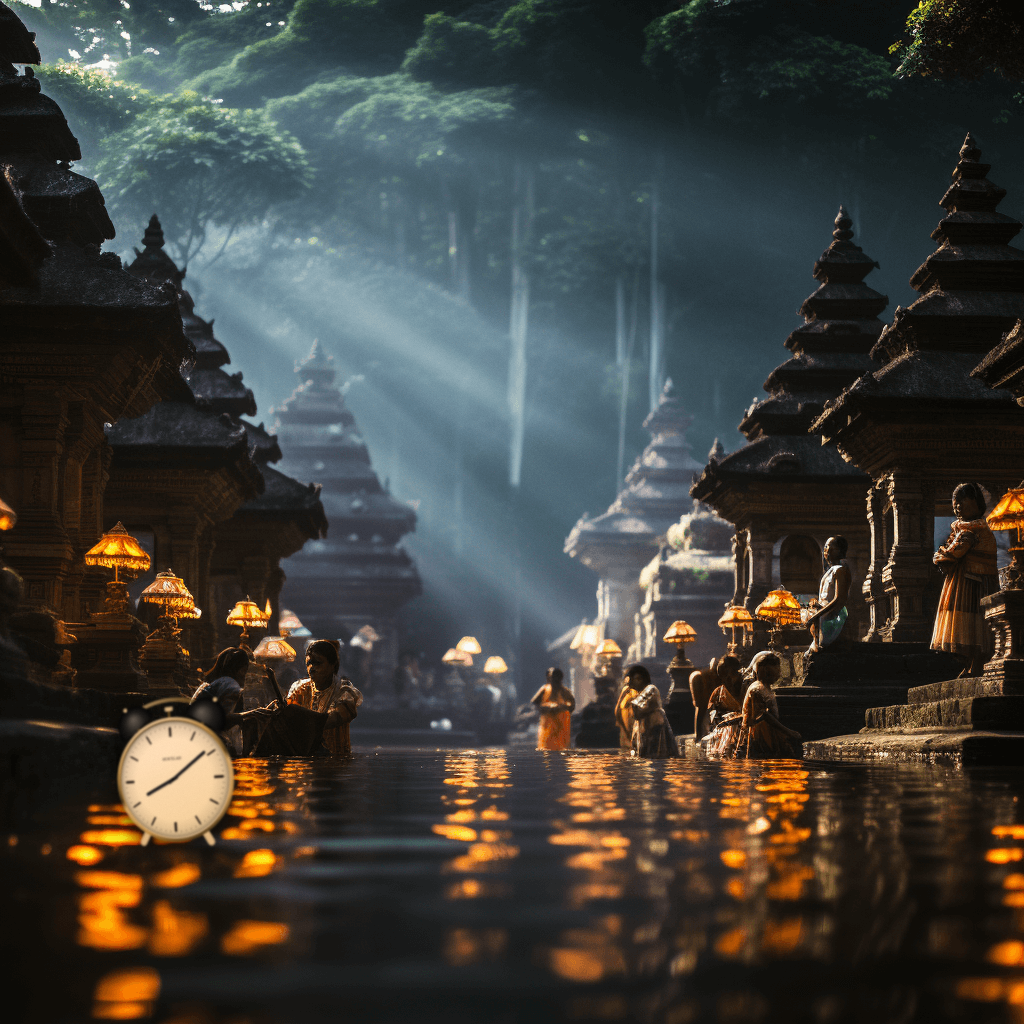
**8:09**
